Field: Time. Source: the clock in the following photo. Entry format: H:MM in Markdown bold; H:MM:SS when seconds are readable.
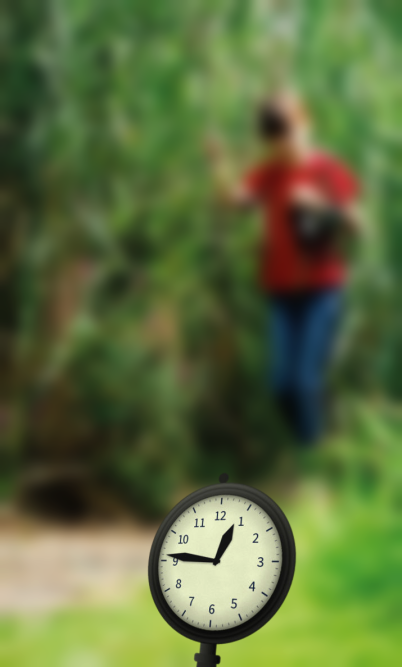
**12:46**
